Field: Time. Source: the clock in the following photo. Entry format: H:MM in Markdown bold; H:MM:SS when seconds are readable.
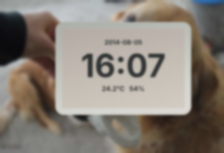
**16:07**
